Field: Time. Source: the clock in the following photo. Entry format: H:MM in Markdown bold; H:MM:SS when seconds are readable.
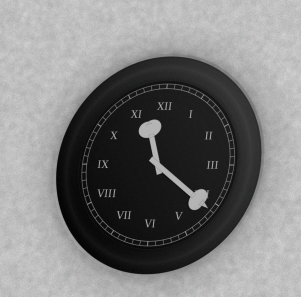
**11:21**
